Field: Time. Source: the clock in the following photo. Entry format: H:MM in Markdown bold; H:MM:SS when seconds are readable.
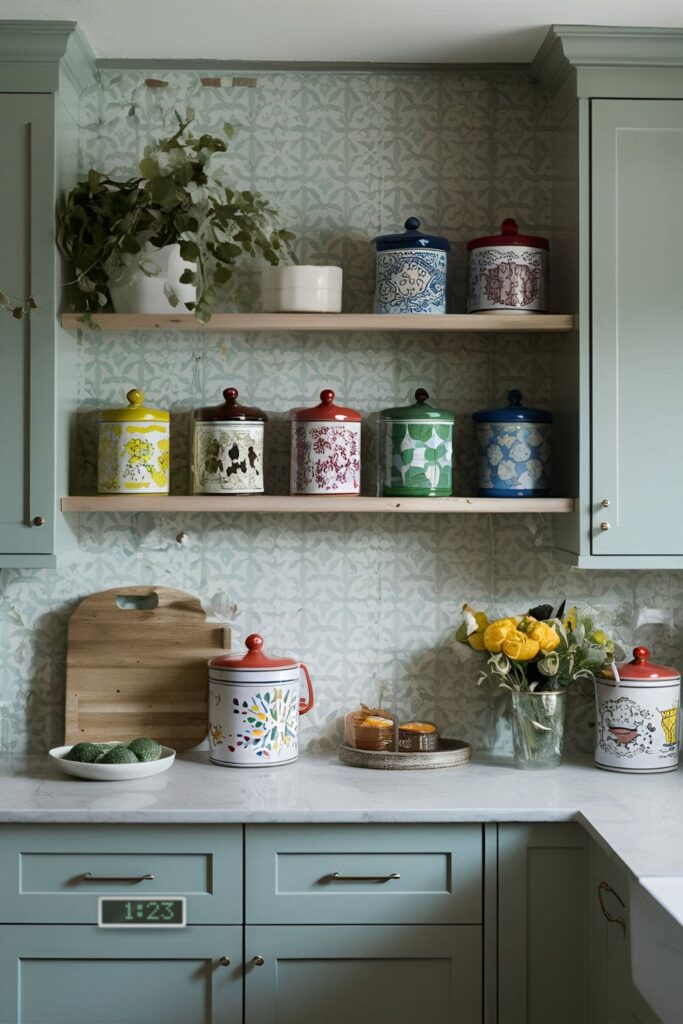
**1:23**
